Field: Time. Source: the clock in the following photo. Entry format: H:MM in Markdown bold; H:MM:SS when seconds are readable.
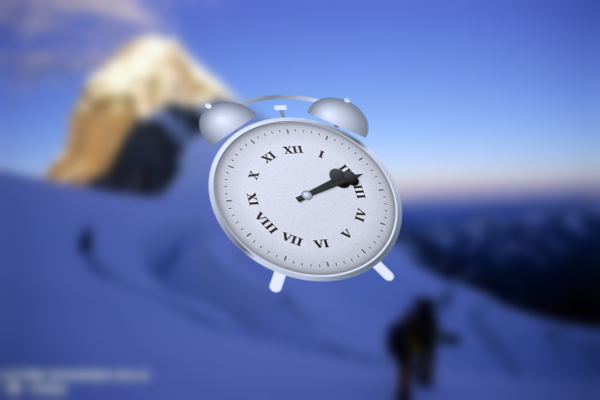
**2:12**
